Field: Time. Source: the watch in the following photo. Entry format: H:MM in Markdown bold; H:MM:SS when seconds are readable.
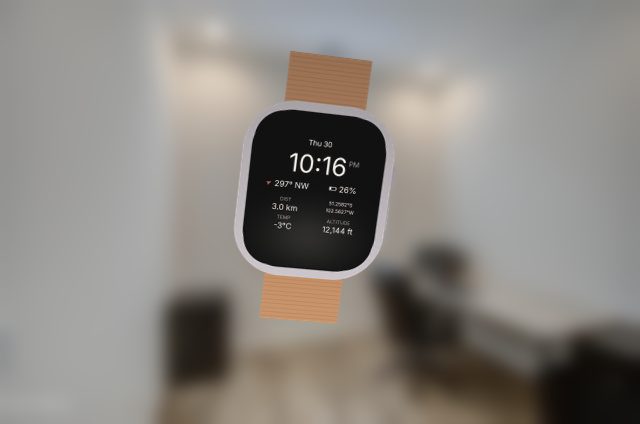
**10:16**
